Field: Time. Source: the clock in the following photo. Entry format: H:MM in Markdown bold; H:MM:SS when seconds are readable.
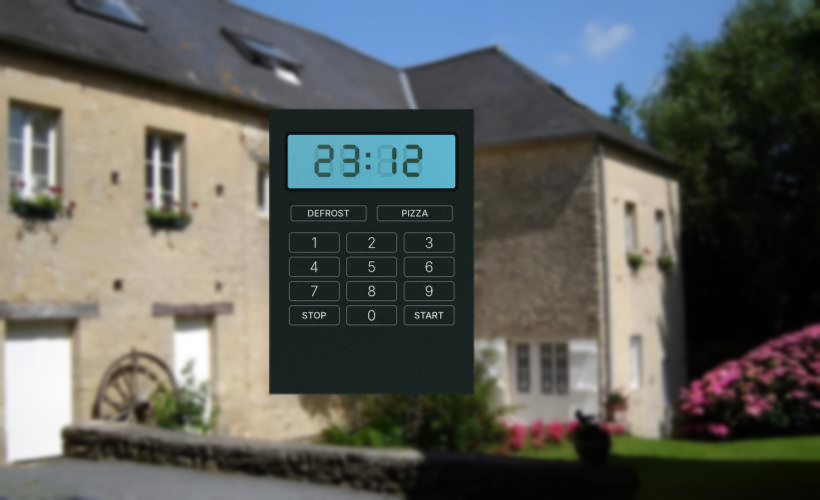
**23:12**
